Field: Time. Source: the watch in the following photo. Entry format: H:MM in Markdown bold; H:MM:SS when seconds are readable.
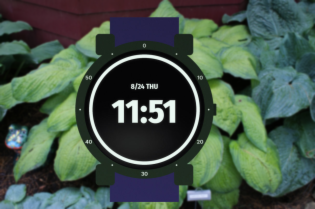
**11:51**
